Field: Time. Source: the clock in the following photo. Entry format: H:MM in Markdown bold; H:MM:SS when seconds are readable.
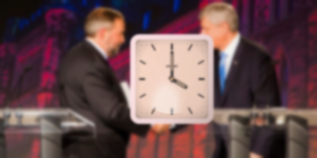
**4:00**
